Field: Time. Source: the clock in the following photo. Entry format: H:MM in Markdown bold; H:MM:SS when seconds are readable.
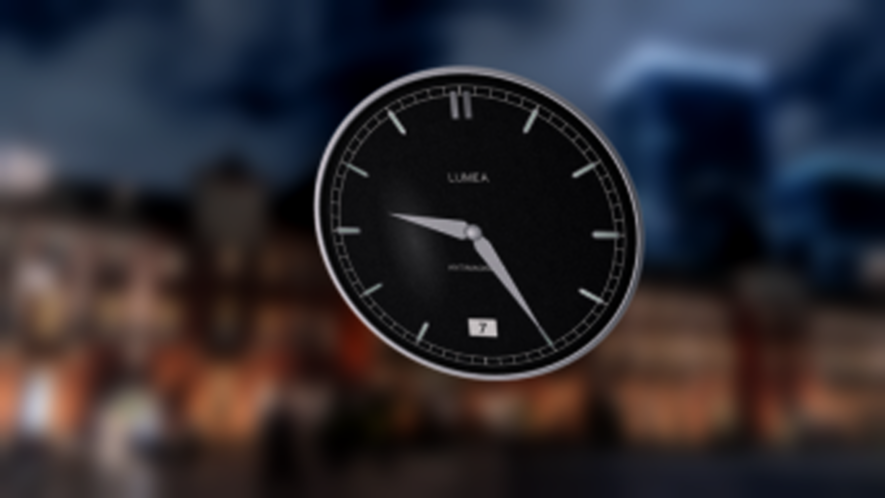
**9:25**
